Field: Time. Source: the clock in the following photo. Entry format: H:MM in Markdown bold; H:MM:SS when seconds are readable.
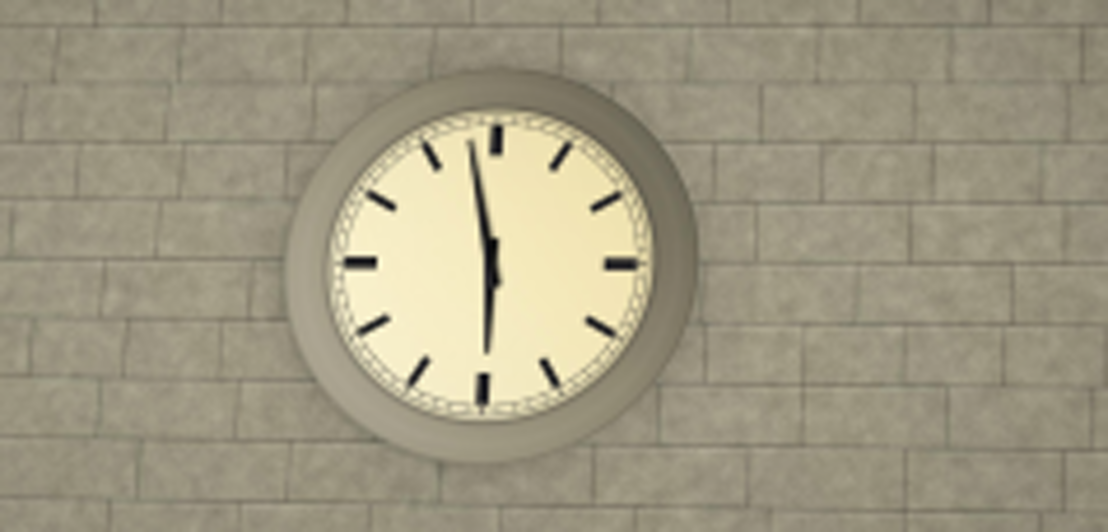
**5:58**
